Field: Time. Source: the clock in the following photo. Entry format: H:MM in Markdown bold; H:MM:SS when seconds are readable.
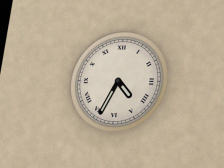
**4:34**
